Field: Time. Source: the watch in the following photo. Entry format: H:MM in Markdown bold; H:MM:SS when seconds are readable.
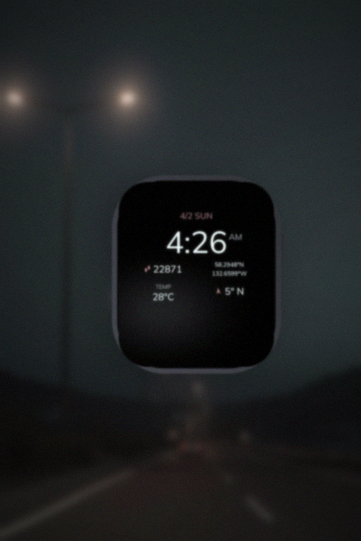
**4:26**
